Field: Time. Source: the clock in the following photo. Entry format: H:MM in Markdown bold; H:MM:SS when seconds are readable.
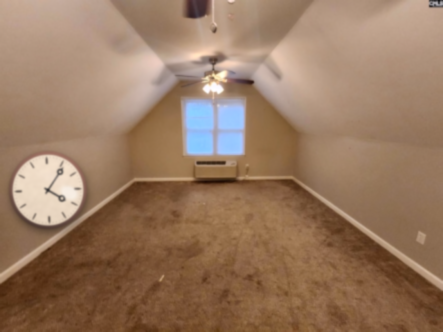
**4:06**
